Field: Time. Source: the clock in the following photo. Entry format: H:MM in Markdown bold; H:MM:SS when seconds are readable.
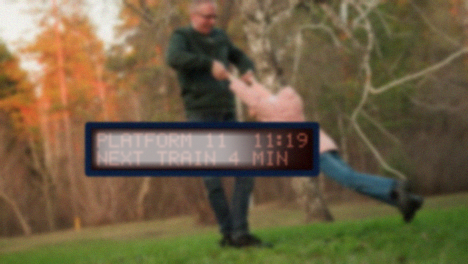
**11:19**
